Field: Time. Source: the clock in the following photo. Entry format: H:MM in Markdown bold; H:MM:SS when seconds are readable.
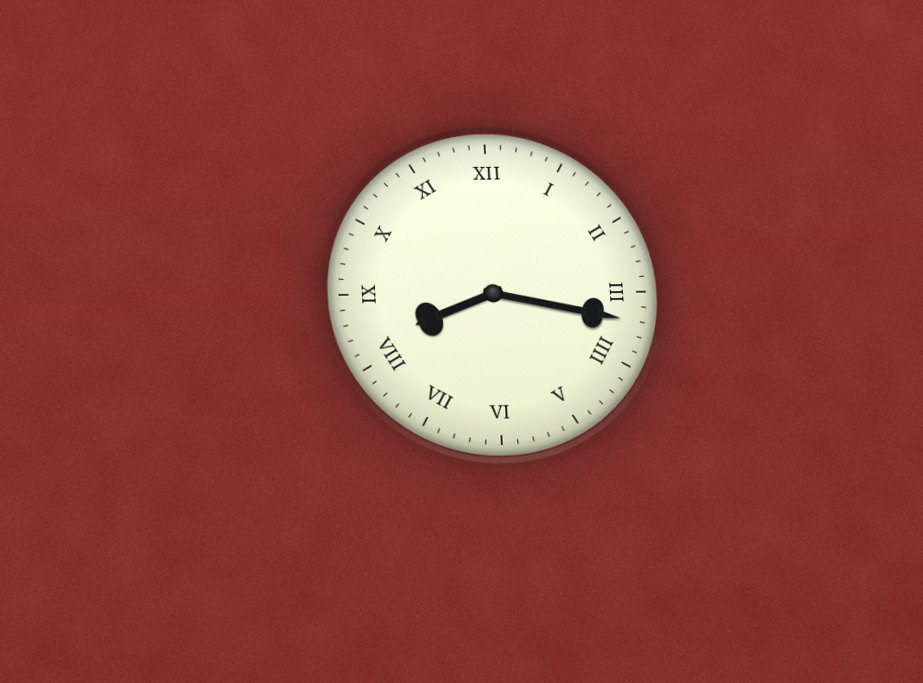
**8:17**
